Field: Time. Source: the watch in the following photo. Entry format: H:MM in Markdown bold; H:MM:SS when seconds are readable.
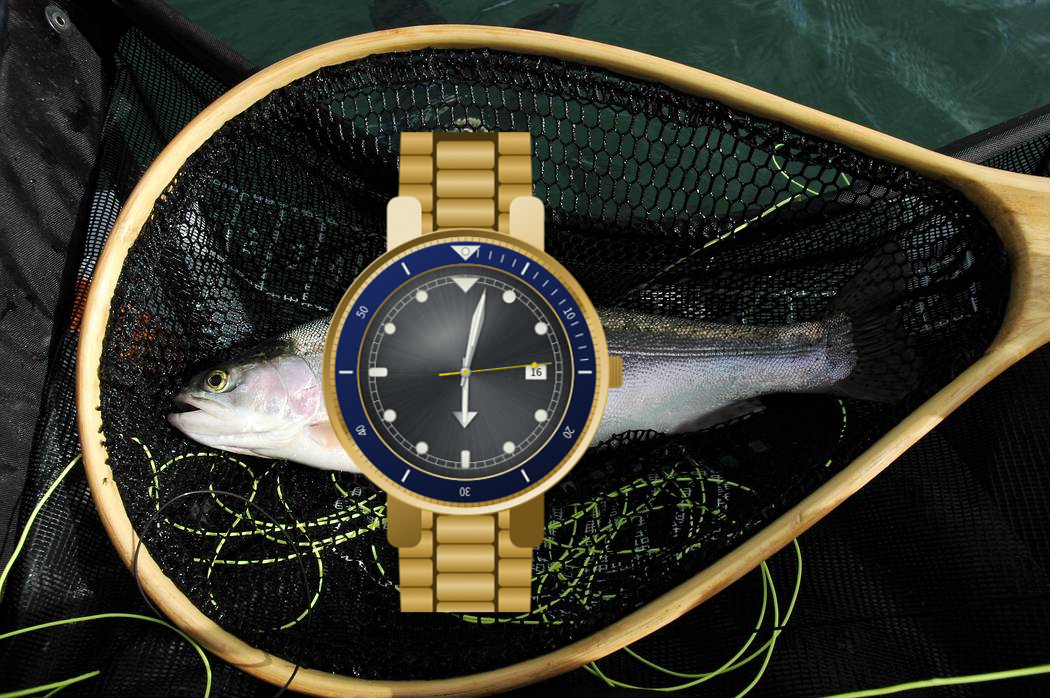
**6:02:14**
